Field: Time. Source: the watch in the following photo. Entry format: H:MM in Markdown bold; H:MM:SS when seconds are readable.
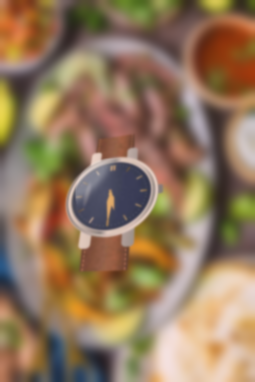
**5:30**
